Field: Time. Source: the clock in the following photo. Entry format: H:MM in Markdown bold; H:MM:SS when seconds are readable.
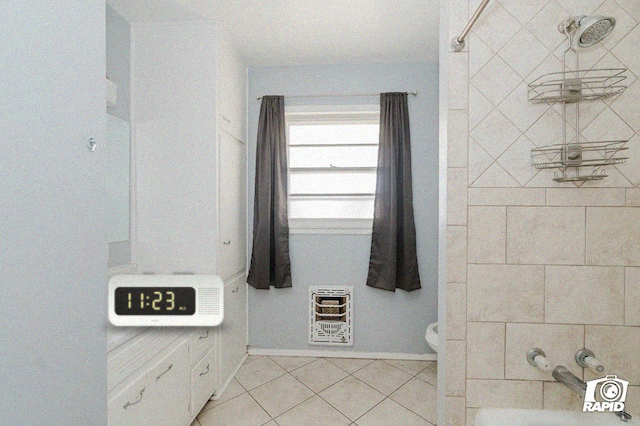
**11:23**
